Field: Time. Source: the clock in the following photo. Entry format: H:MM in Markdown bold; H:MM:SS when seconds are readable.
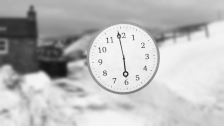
**5:59**
